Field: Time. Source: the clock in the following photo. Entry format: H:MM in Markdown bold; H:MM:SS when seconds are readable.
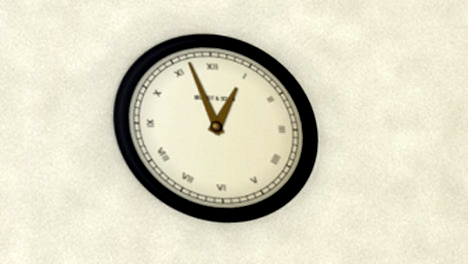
**12:57**
